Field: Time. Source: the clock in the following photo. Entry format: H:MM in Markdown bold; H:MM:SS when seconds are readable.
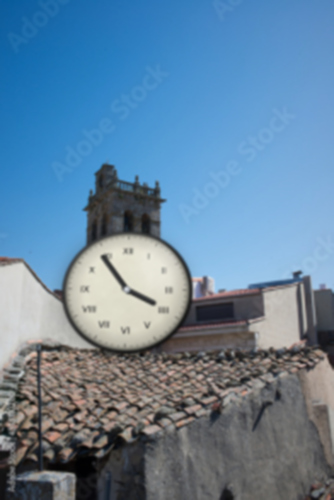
**3:54**
